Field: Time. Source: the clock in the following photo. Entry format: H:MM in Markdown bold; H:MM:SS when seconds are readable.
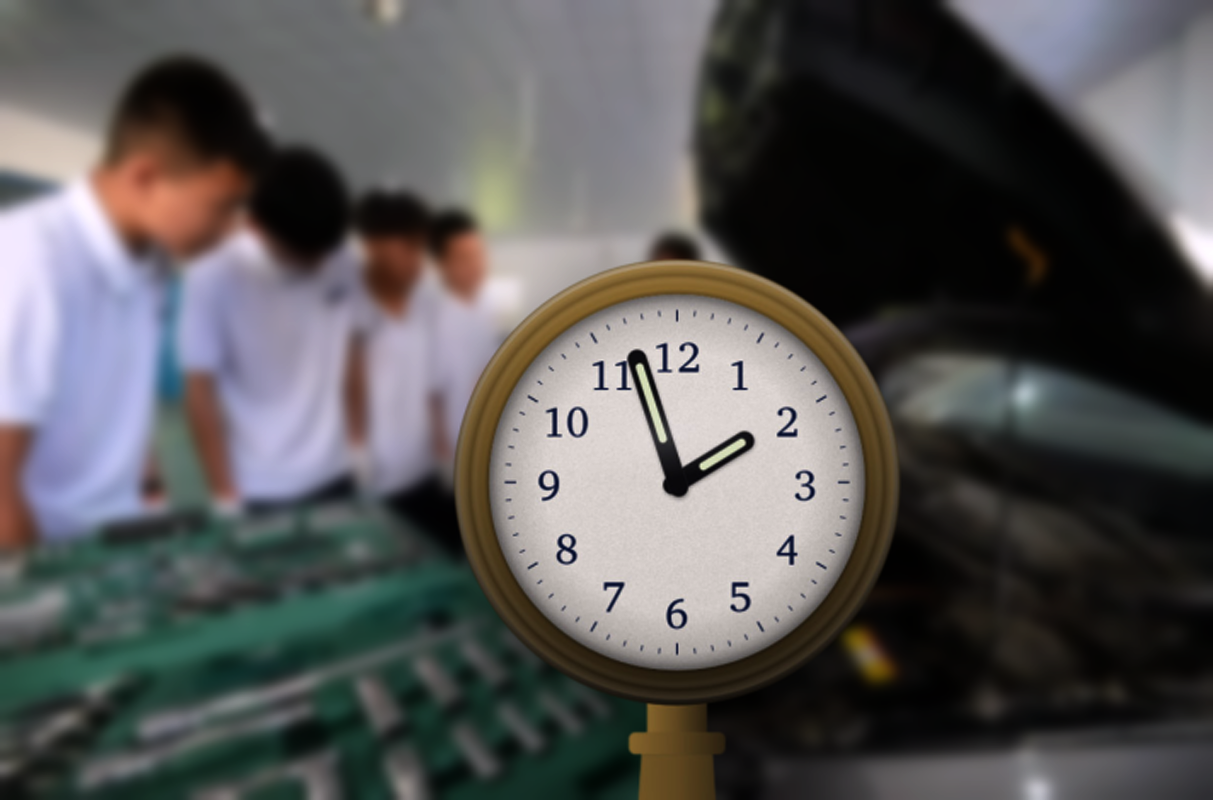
**1:57**
